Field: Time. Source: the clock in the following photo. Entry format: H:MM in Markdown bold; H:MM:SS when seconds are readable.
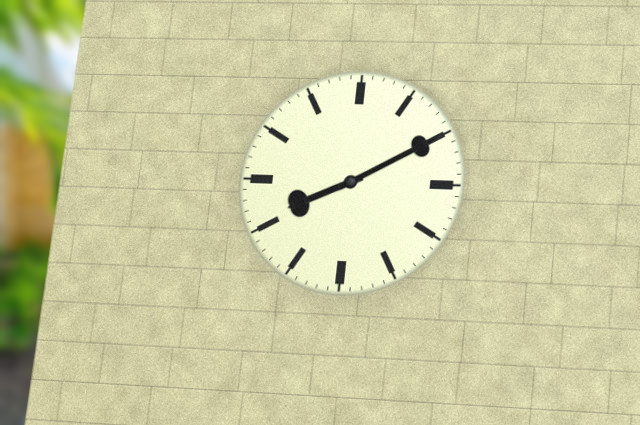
**8:10**
